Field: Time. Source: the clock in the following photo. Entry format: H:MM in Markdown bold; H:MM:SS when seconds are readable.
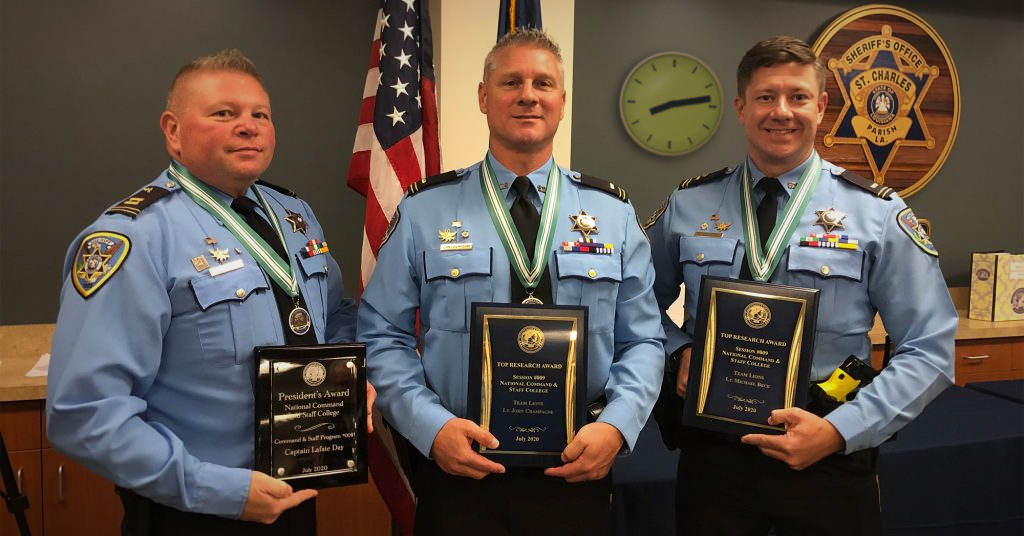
**8:13**
